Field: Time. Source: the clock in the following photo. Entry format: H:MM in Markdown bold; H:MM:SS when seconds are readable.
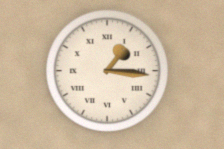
**1:16**
